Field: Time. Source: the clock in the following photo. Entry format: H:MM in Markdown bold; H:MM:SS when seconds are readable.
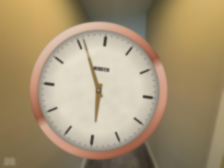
**5:56**
